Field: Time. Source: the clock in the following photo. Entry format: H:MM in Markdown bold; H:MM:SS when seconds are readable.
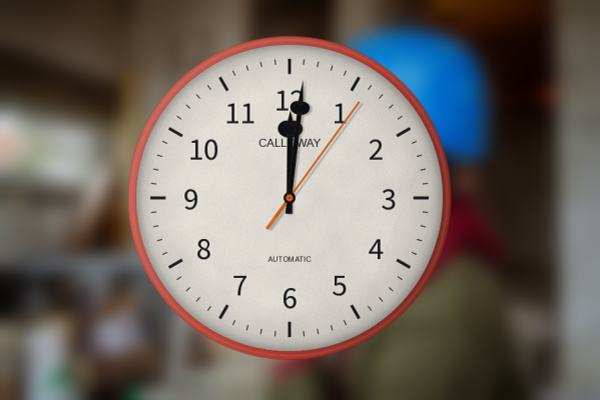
**12:01:06**
